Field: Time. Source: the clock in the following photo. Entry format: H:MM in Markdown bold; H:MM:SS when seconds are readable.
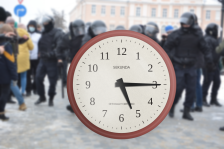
**5:15**
